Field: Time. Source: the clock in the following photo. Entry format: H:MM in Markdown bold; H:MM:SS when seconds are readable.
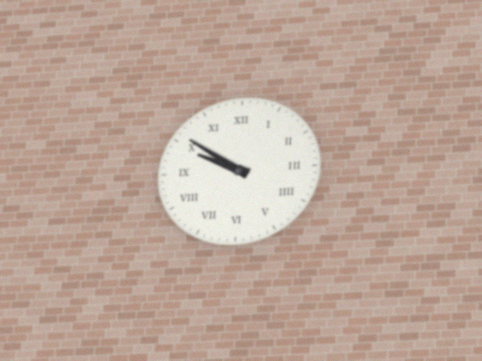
**9:51**
